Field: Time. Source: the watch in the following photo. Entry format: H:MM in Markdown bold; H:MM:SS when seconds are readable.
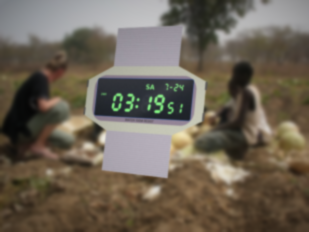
**3:19:51**
